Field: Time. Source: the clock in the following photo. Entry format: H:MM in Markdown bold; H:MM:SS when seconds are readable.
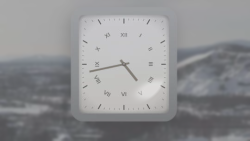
**4:43**
